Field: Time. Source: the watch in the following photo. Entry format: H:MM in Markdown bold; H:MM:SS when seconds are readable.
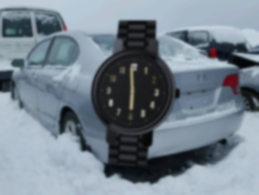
**5:59**
